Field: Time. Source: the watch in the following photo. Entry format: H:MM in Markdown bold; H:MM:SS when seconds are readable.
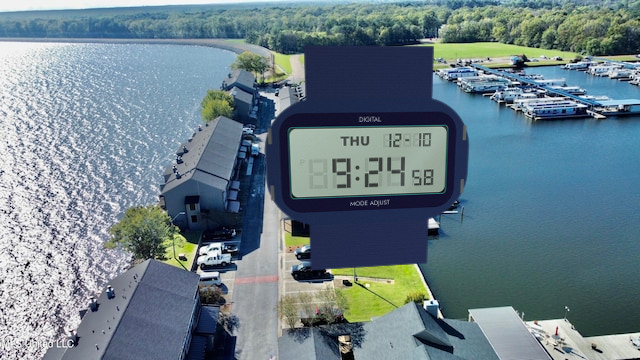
**9:24:58**
